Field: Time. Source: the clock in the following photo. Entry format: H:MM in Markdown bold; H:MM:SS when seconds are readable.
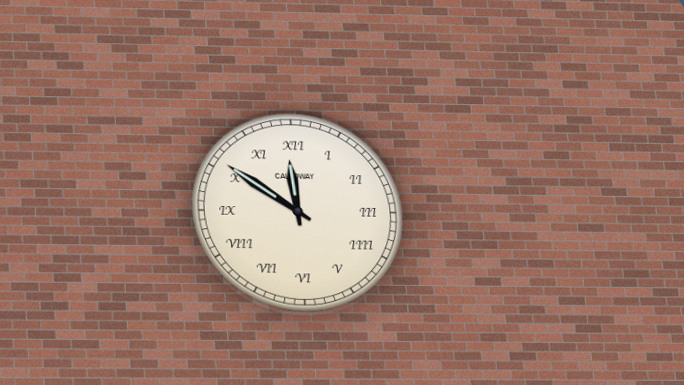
**11:51**
